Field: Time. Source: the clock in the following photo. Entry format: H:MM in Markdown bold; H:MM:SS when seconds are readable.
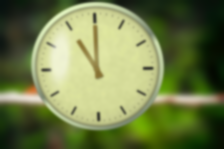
**11:00**
